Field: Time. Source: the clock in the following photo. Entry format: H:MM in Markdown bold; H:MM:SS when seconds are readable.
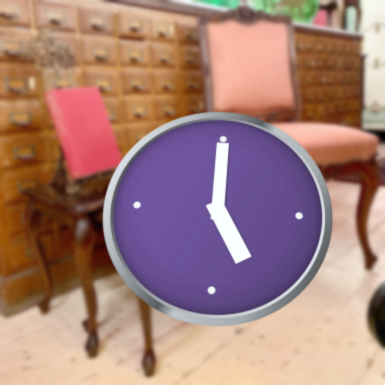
**5:00**
